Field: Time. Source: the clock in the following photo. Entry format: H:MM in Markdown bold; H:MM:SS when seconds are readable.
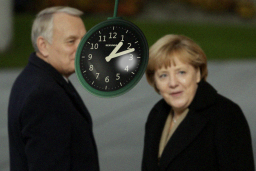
**1:12**
